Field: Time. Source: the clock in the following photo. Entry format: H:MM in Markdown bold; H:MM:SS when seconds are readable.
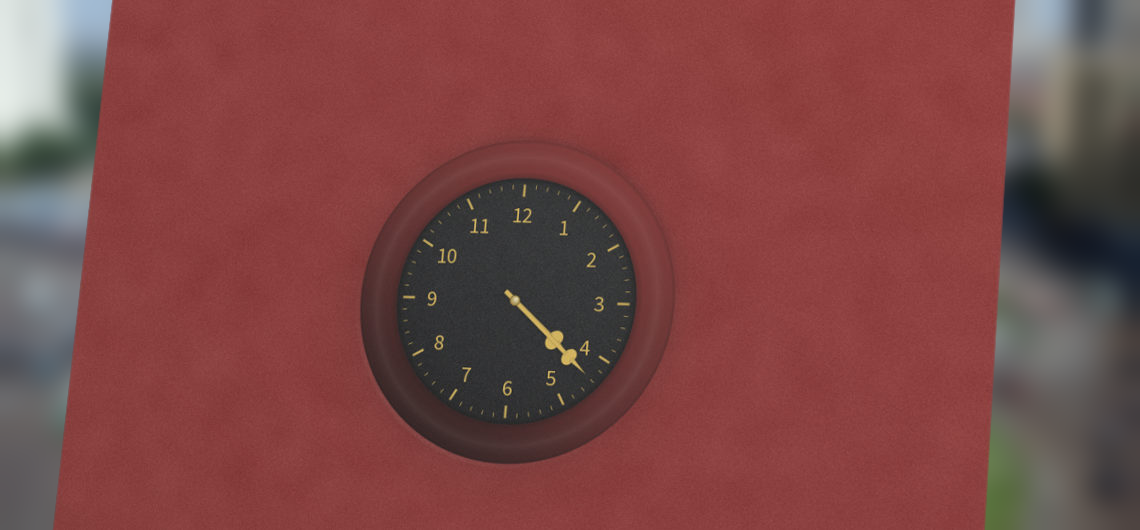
**4:22**
